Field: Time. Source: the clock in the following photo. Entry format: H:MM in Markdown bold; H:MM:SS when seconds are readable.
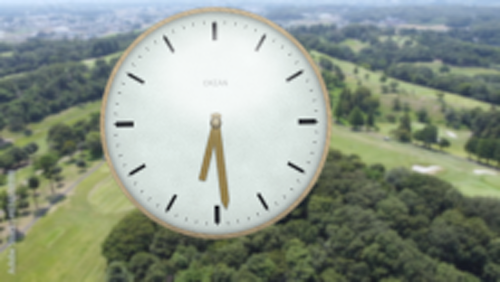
**6:29**
